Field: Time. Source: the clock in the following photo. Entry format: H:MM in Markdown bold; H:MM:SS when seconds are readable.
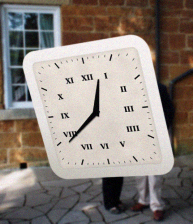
**12:39**
